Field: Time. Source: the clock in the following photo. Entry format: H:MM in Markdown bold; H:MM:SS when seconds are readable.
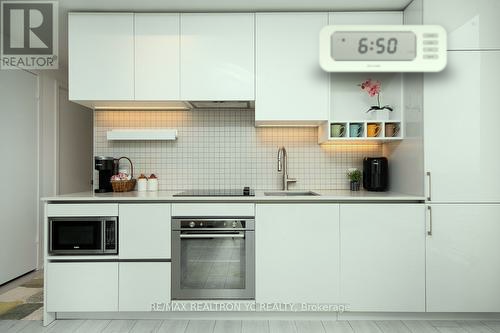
**6:50**
